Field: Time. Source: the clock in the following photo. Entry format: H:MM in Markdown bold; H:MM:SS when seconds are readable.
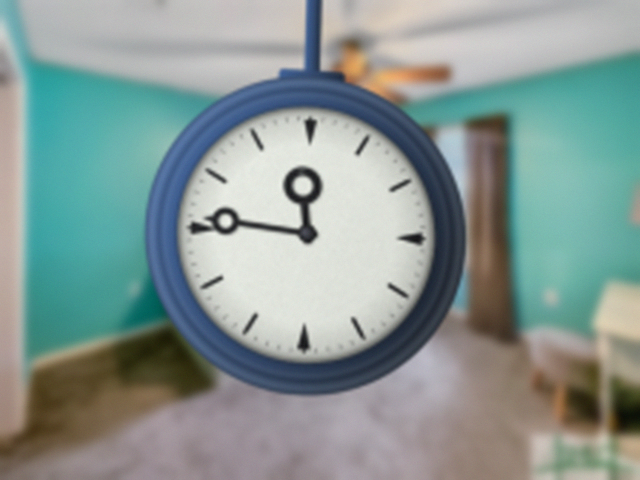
**11:46**
